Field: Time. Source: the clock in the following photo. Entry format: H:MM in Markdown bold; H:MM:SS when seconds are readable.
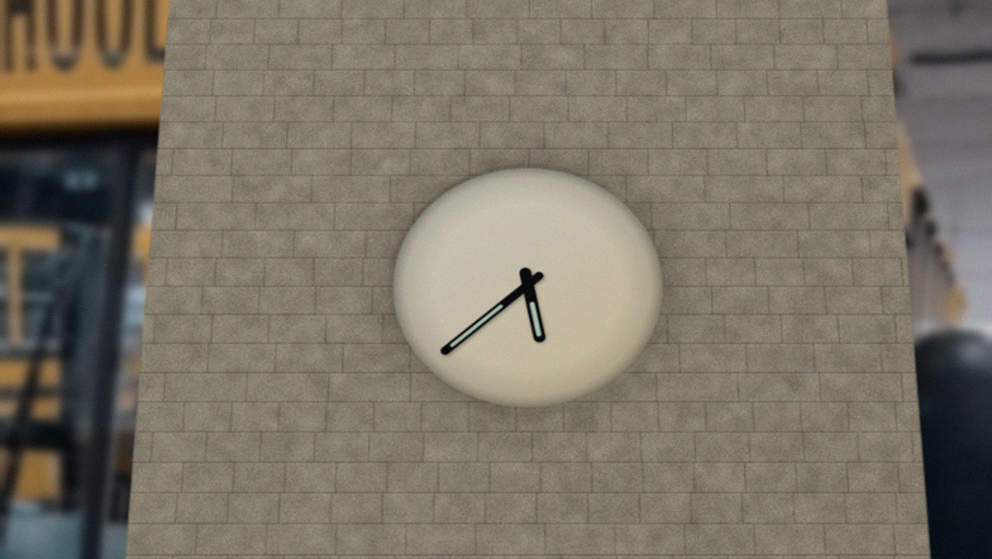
**5:38**
